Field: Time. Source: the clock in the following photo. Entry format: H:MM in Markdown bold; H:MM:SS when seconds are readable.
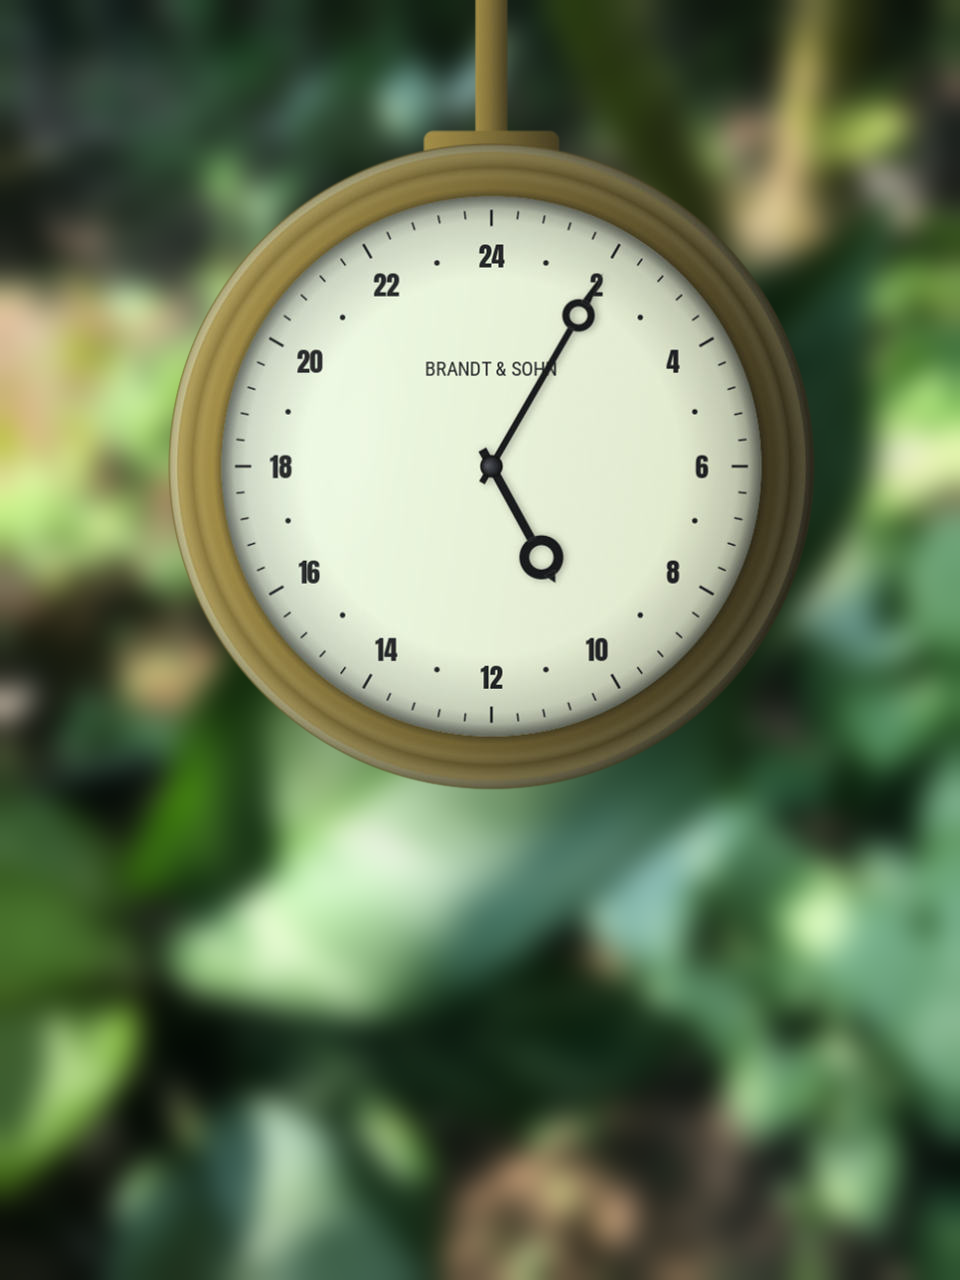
**10:05**
